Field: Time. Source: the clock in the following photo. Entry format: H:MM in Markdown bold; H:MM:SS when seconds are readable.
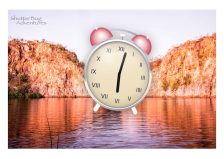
**6:02**
